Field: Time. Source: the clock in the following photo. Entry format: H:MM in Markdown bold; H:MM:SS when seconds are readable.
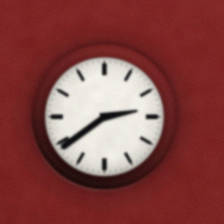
**2:39**
